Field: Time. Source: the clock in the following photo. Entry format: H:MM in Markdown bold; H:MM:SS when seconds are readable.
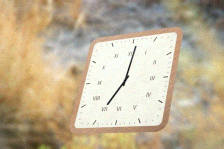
**7:01**
